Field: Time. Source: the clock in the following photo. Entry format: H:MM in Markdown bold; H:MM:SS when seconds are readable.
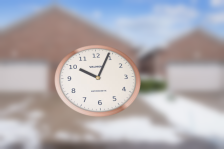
**10:04**
